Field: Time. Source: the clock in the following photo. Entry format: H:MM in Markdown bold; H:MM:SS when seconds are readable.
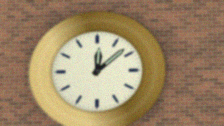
**12:08**
